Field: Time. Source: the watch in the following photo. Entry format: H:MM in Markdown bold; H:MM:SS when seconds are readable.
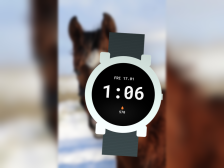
**1:06**
